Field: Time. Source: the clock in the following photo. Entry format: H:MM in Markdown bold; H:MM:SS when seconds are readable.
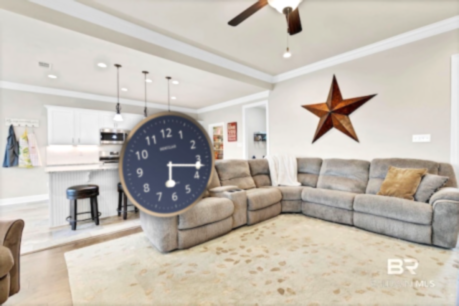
**6:17**
